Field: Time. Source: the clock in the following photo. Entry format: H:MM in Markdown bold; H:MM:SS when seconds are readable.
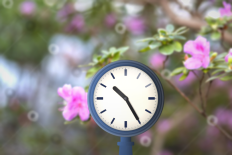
**10:25**
